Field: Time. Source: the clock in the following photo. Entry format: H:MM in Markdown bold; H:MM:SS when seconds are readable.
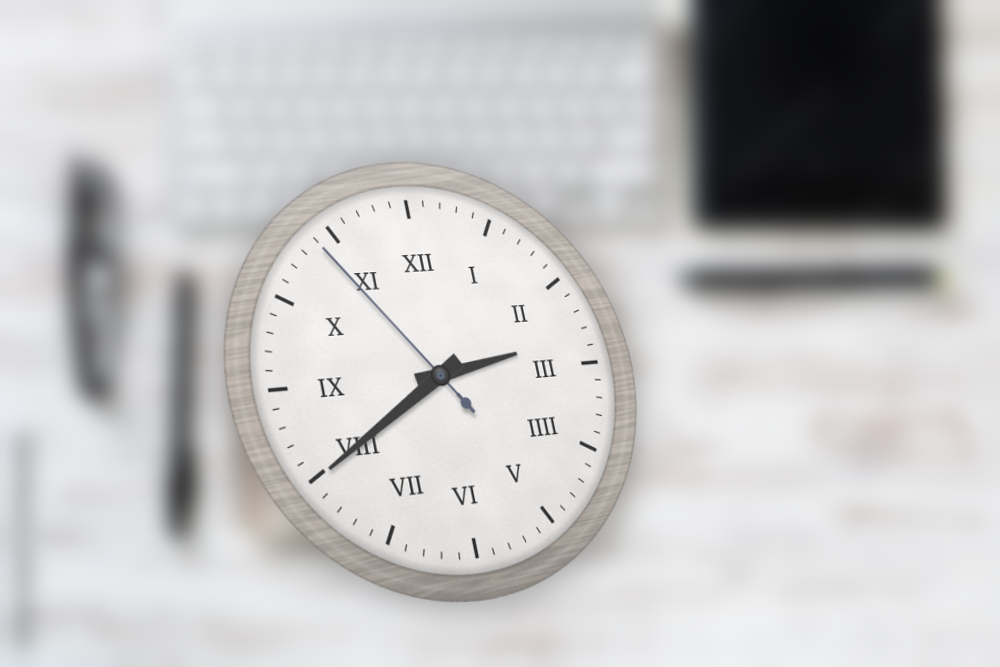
**2:39:54**
